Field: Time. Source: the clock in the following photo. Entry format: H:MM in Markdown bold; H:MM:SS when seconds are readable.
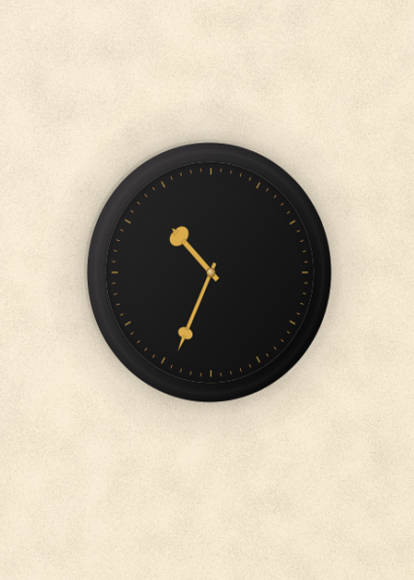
**10:34**
